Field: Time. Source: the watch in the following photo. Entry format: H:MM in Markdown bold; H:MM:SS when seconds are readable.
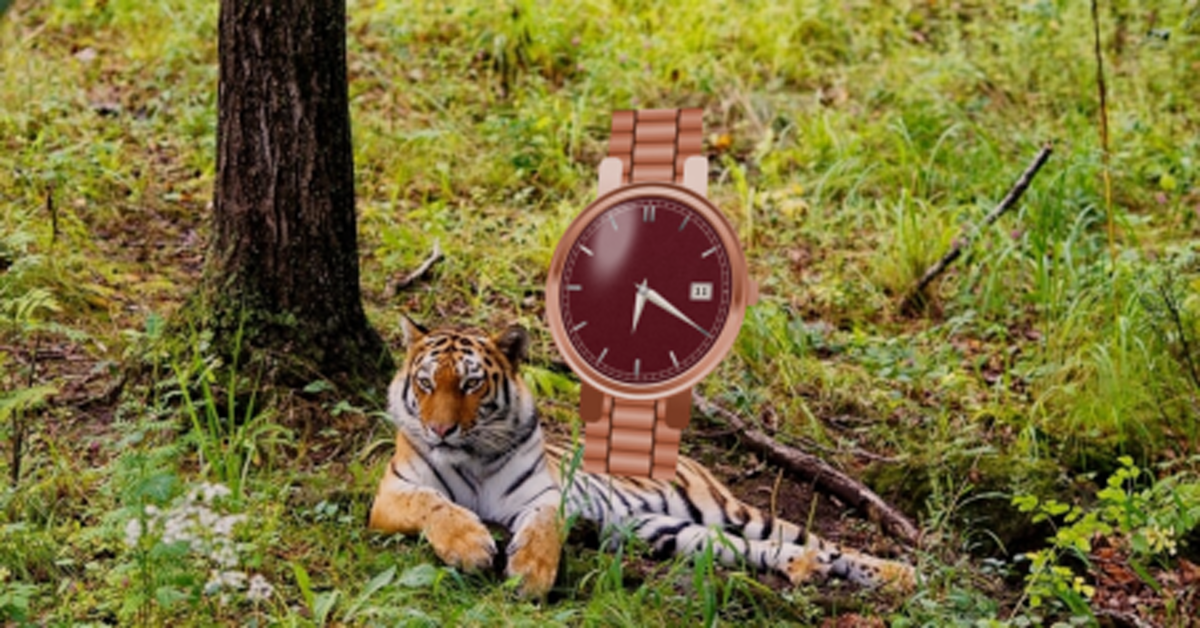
**6:20**
